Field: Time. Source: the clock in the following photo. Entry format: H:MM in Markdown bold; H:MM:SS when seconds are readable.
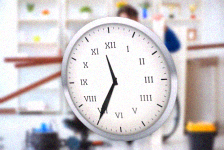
**11:35**
